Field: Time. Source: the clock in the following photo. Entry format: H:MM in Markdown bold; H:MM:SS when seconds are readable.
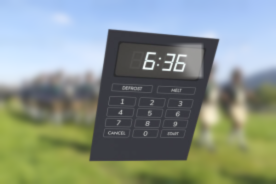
**6:36**
